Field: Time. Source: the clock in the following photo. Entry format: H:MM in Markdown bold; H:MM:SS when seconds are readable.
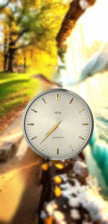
**7:37**
